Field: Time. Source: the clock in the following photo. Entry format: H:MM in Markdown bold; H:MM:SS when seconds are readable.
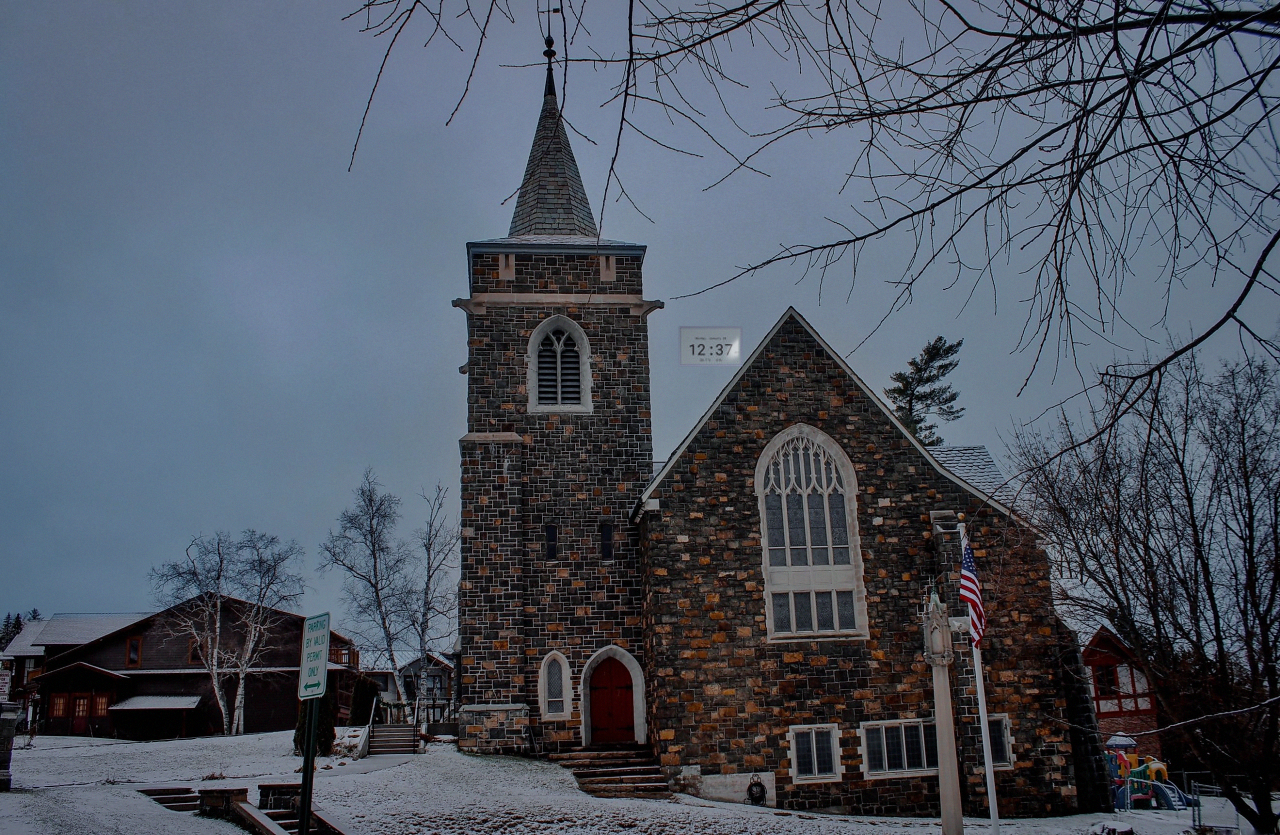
**12:37**
